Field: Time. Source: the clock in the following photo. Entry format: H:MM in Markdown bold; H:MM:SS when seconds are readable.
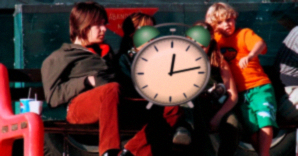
**12:13**
